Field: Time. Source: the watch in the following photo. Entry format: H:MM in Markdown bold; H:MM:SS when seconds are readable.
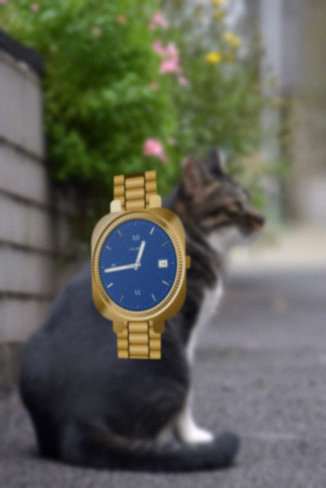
**12:44**
